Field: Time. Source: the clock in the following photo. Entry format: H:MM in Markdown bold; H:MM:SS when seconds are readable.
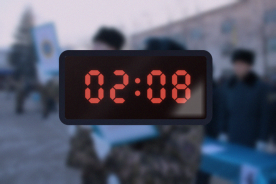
**2:08**
